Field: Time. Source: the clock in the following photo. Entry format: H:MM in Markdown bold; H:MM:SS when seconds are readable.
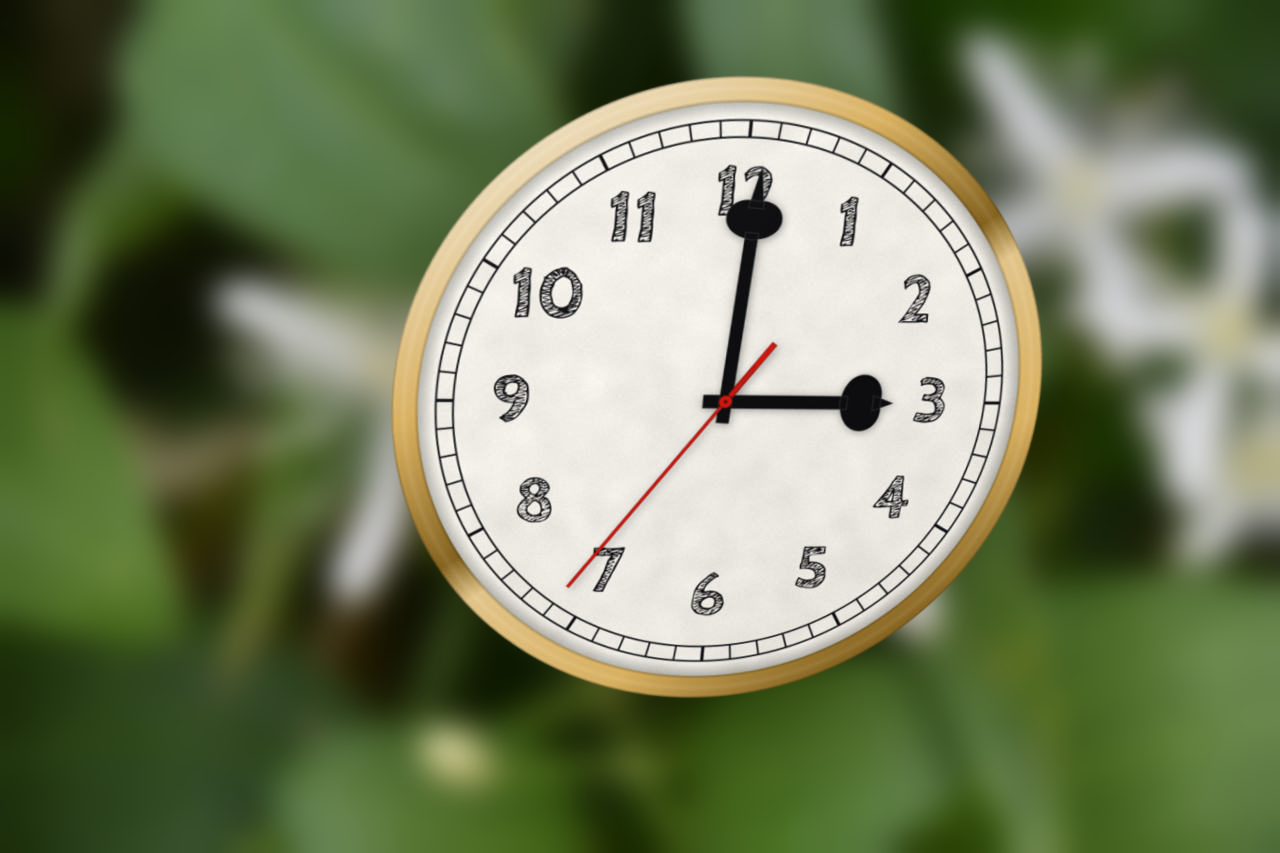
**3:00:36**
